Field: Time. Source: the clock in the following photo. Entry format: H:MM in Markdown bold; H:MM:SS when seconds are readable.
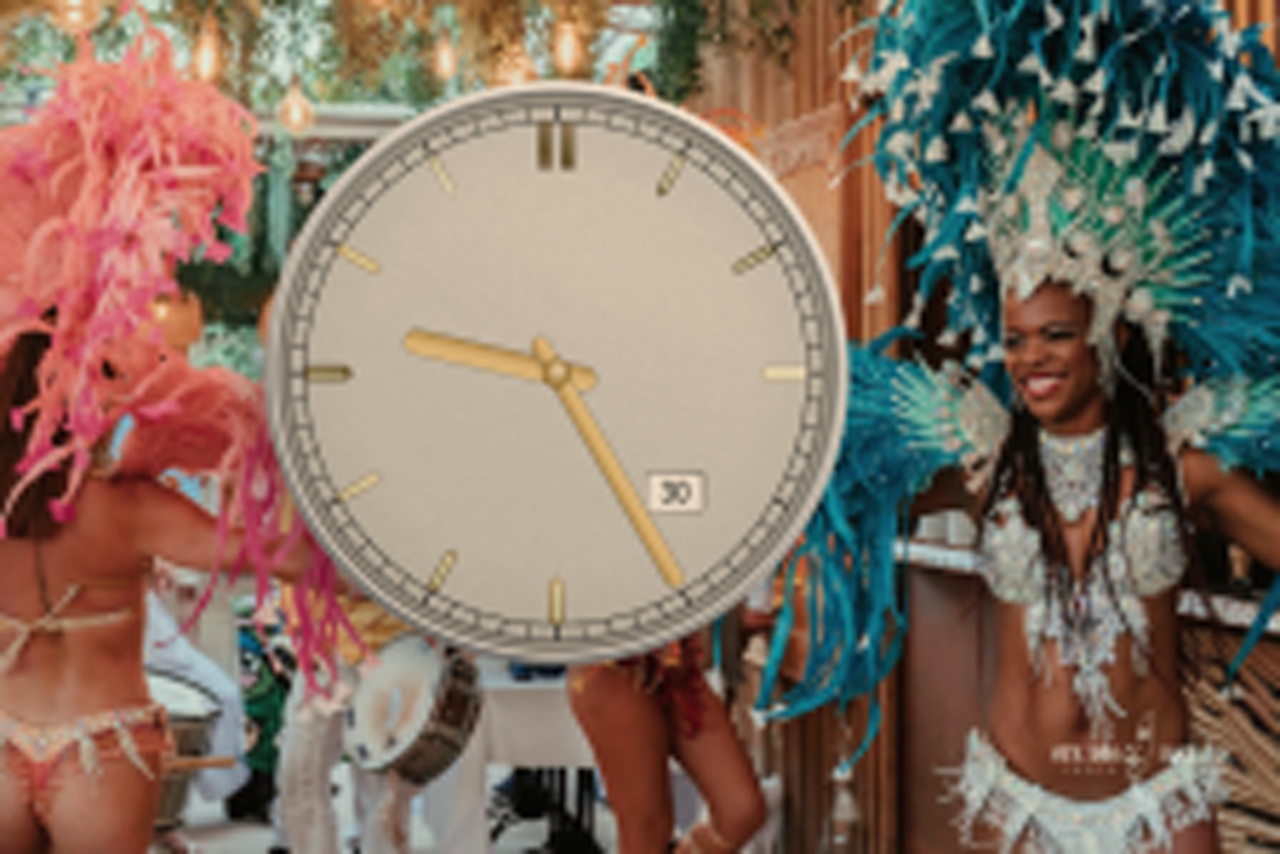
**9:25**
